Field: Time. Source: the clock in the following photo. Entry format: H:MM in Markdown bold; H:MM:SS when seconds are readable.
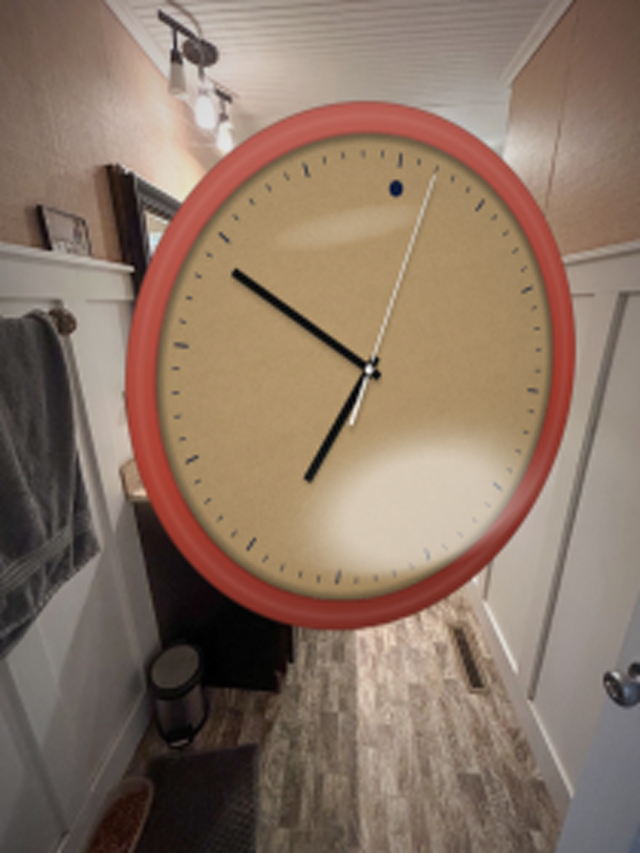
**6:49:02**
